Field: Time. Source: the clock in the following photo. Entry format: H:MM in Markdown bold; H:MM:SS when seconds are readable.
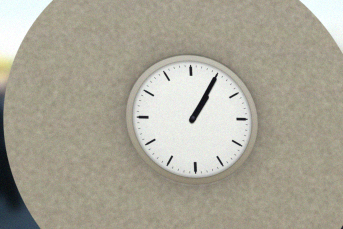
**1:05**
